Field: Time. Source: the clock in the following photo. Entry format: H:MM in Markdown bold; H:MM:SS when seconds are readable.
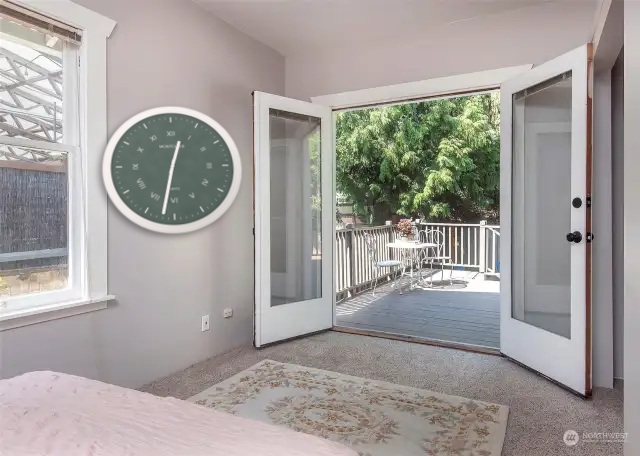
**12:32**
